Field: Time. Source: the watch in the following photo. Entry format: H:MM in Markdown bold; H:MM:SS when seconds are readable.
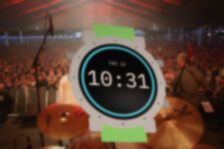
**10:31**
